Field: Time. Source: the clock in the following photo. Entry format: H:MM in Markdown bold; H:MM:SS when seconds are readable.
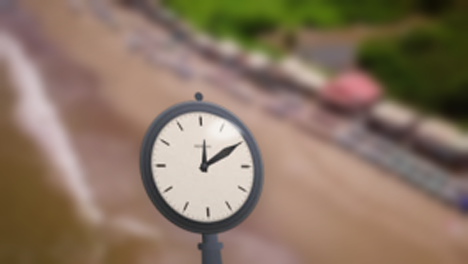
**12:10**
